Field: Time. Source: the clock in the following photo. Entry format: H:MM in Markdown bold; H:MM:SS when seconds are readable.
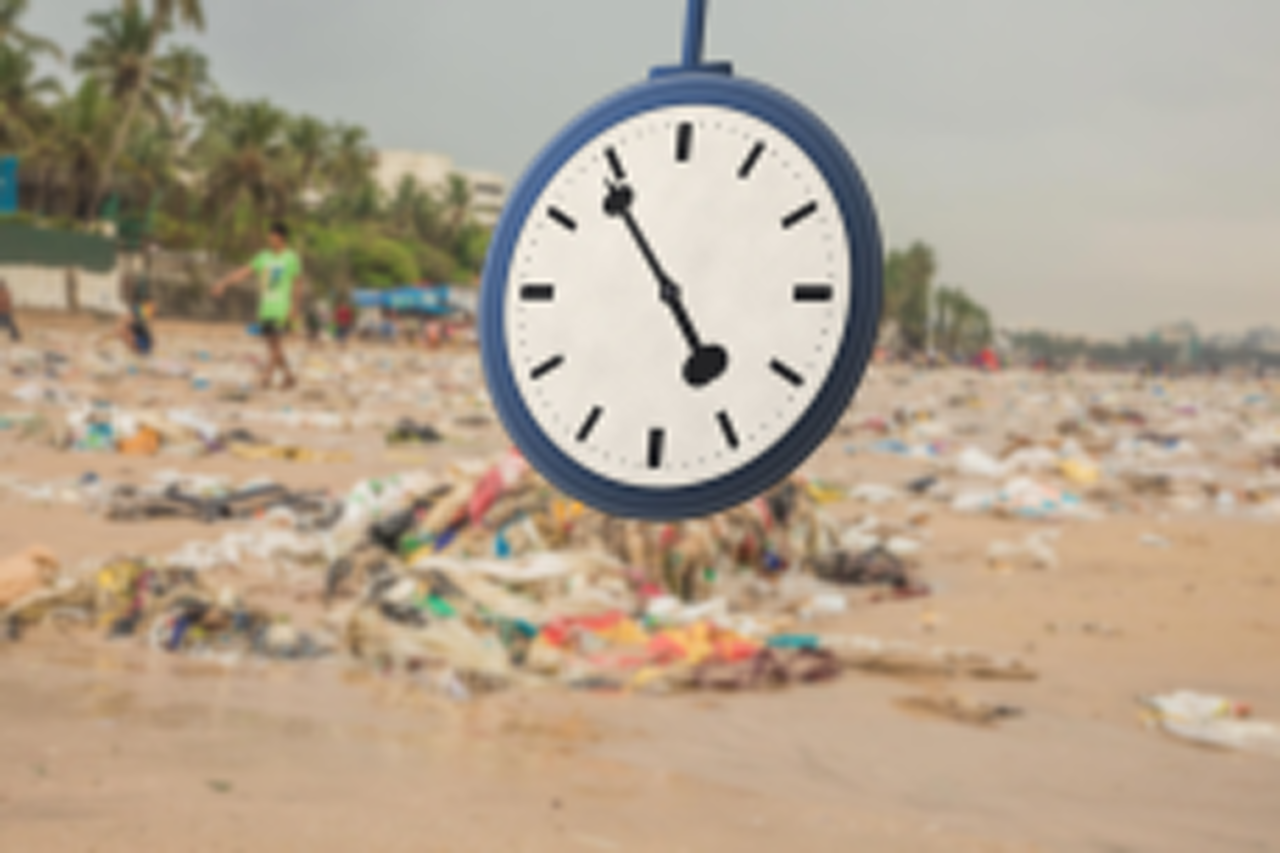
**4:54**
